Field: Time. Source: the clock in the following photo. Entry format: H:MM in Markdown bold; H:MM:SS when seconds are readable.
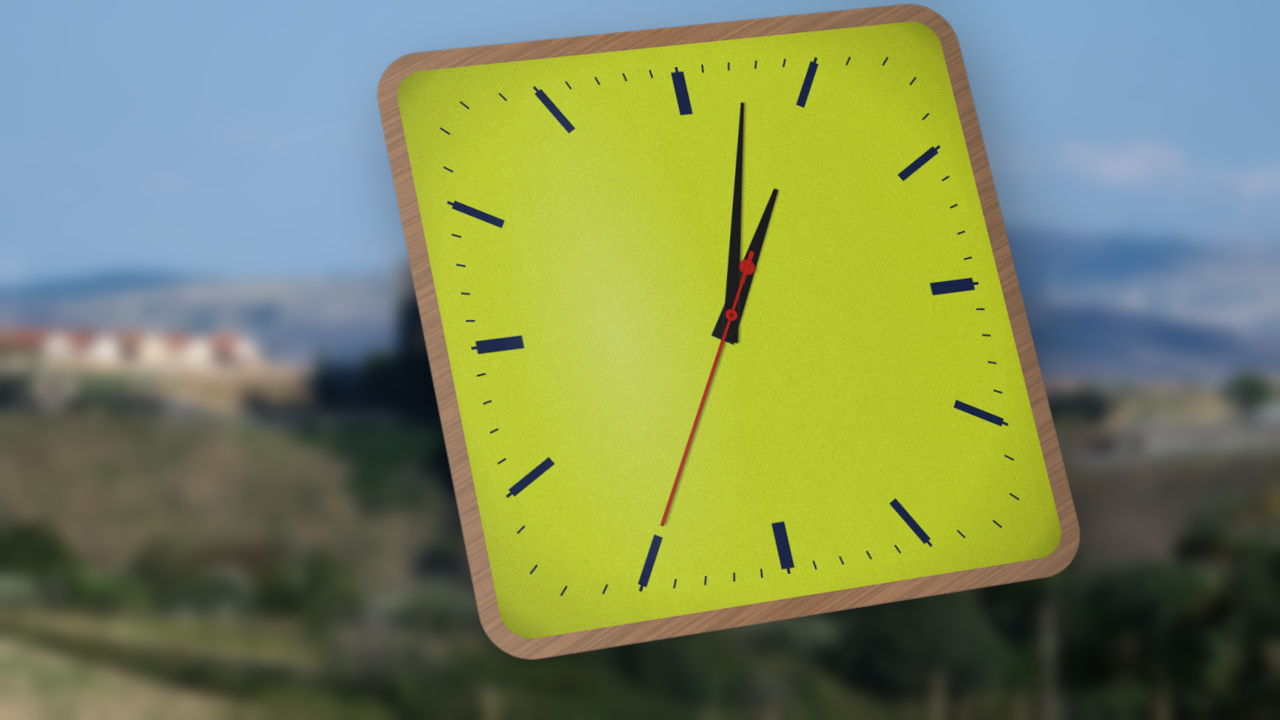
**1:02:35**
